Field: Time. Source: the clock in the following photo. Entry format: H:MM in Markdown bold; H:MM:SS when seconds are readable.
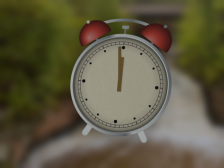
**11:59**
